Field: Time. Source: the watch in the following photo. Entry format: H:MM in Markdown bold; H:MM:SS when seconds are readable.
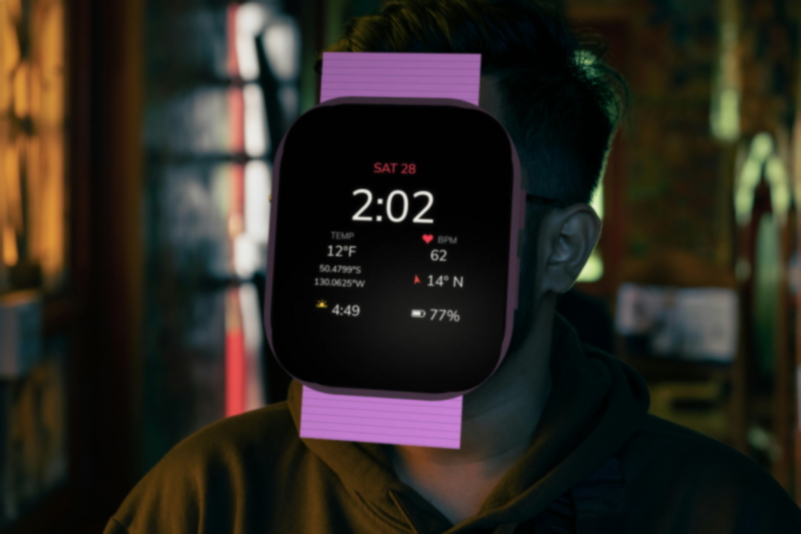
**2:02**
